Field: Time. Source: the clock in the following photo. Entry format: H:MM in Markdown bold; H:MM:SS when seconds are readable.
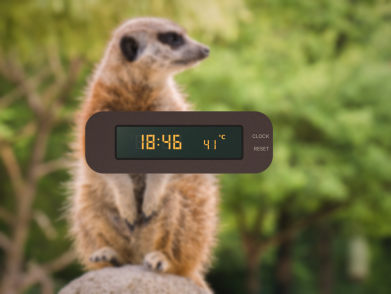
**18:46**
